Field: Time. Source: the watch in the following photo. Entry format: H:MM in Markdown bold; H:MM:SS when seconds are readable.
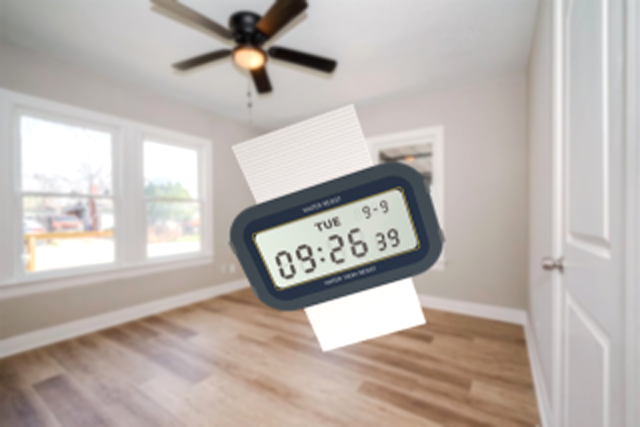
**9:26:39**
